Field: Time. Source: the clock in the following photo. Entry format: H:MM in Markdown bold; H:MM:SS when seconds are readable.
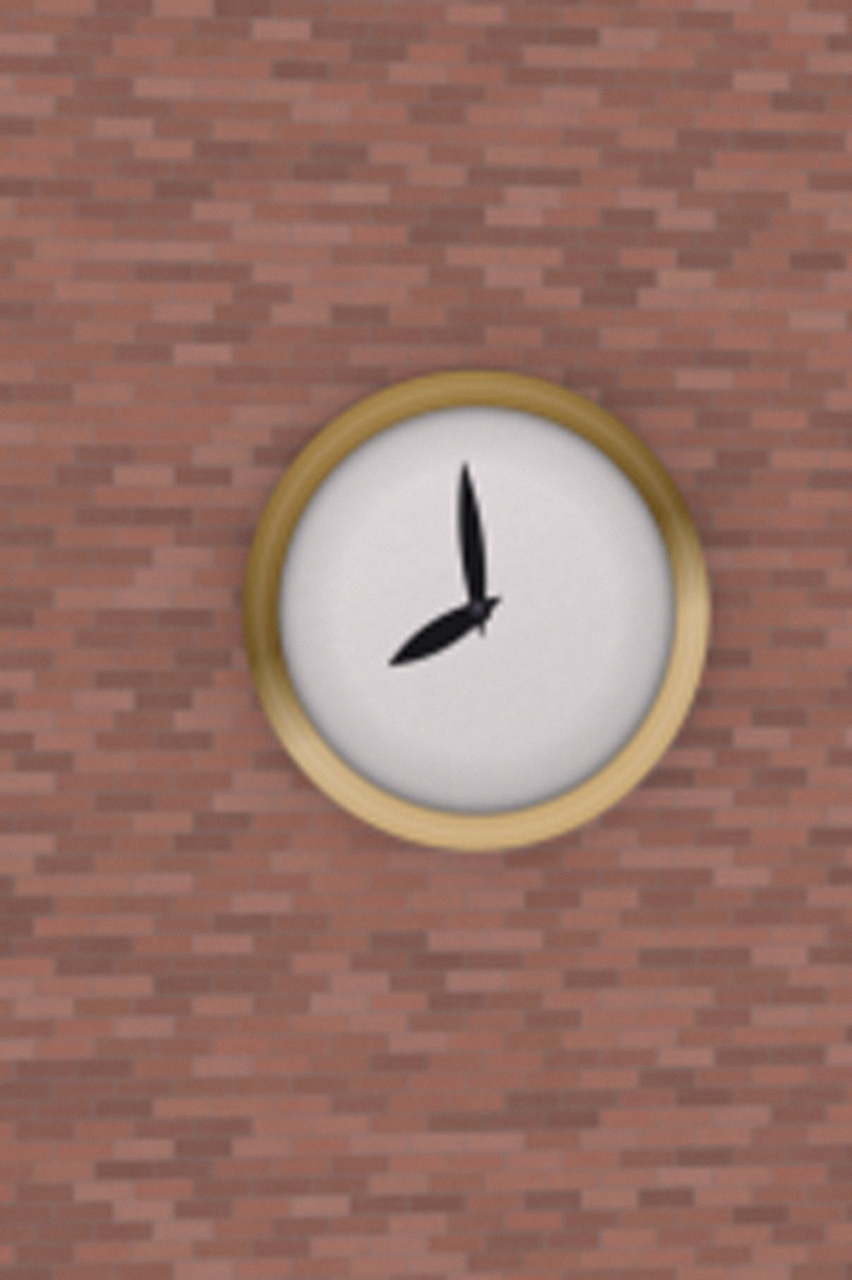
**7:59**
